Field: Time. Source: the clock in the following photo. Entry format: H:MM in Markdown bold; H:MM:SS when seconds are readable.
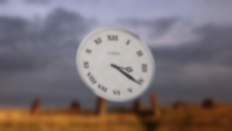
**3:21**
